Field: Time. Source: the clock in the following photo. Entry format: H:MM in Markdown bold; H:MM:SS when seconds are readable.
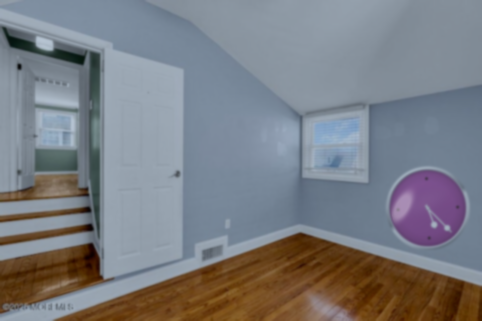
**5:23**
